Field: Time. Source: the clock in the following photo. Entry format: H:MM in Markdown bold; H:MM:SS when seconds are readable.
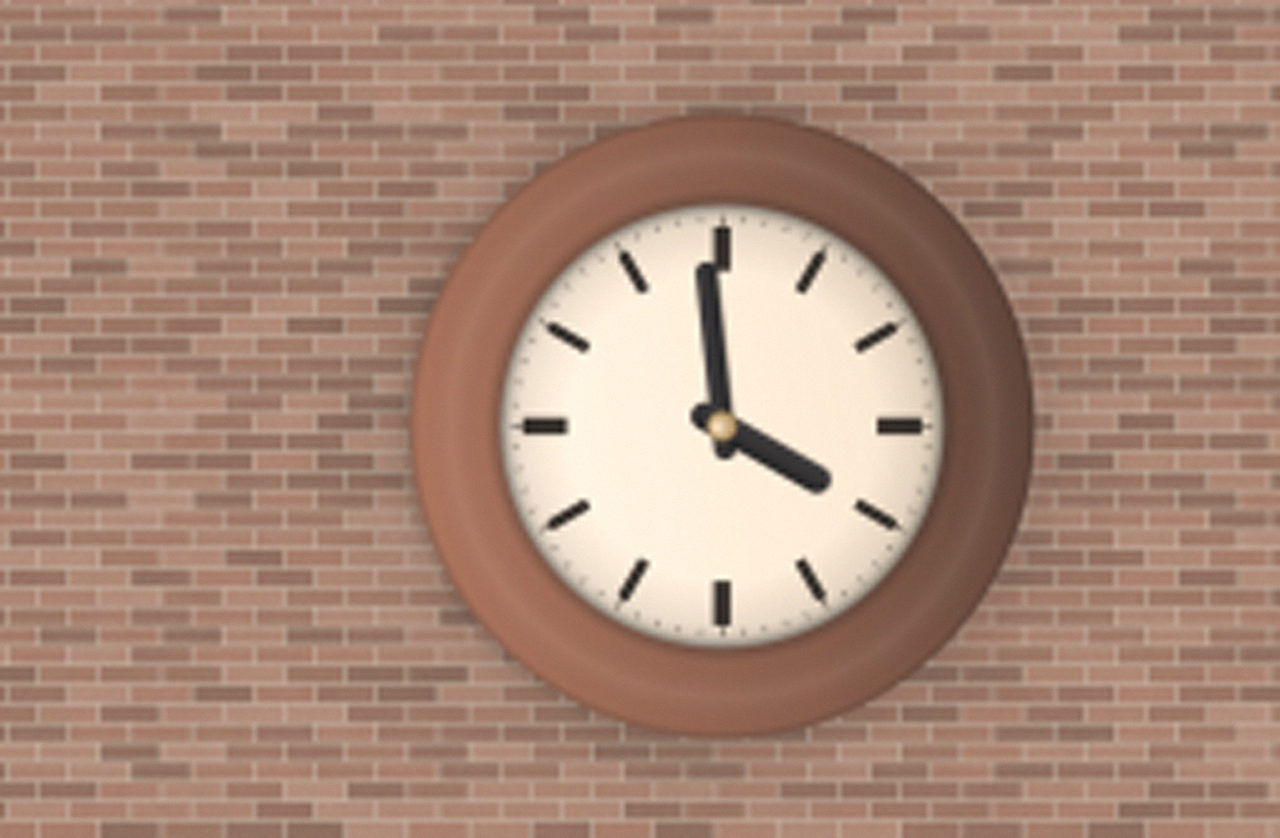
**3:59**
